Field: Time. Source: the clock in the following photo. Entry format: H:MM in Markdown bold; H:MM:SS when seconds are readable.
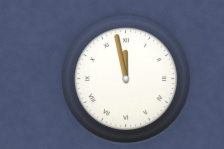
**11:58**
